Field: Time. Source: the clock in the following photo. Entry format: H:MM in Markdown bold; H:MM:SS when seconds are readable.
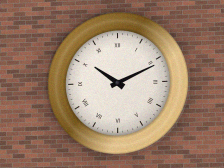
**10:11**
